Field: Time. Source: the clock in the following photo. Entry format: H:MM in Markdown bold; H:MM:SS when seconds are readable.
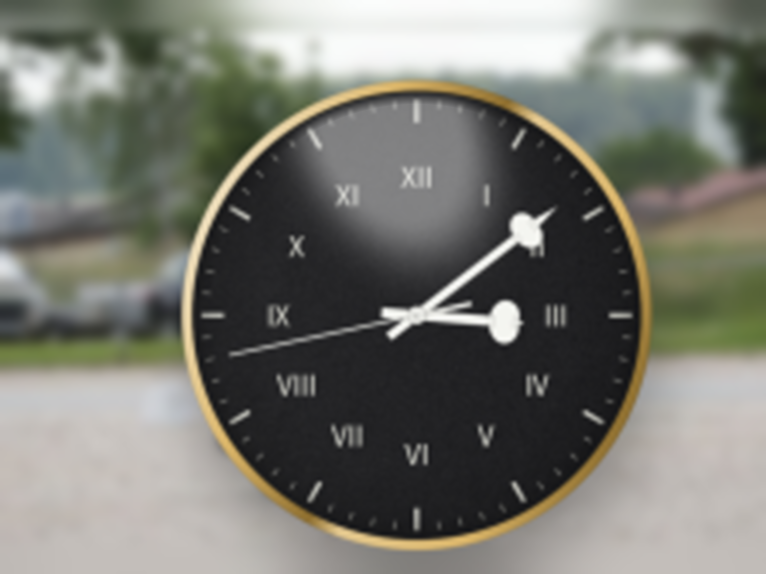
**3:08:43**
